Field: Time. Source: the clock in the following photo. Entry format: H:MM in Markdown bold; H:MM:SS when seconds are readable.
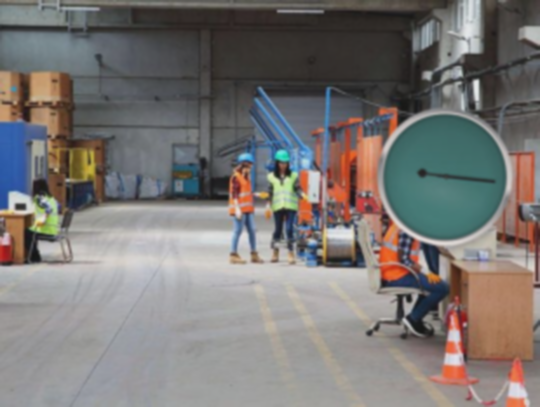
**9:16**
